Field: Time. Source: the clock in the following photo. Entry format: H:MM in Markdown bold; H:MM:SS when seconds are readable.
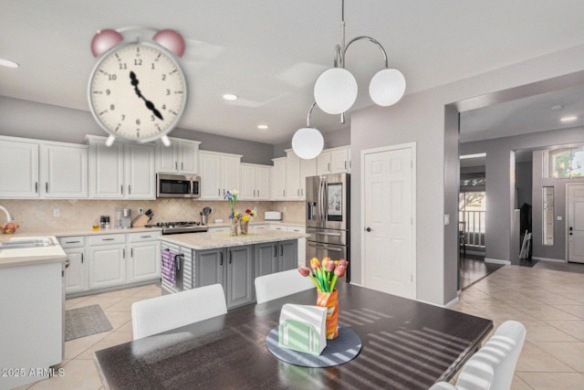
**11:23**
